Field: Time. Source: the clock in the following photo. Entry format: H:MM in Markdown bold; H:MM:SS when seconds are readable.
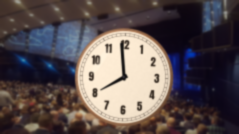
**7:59**
